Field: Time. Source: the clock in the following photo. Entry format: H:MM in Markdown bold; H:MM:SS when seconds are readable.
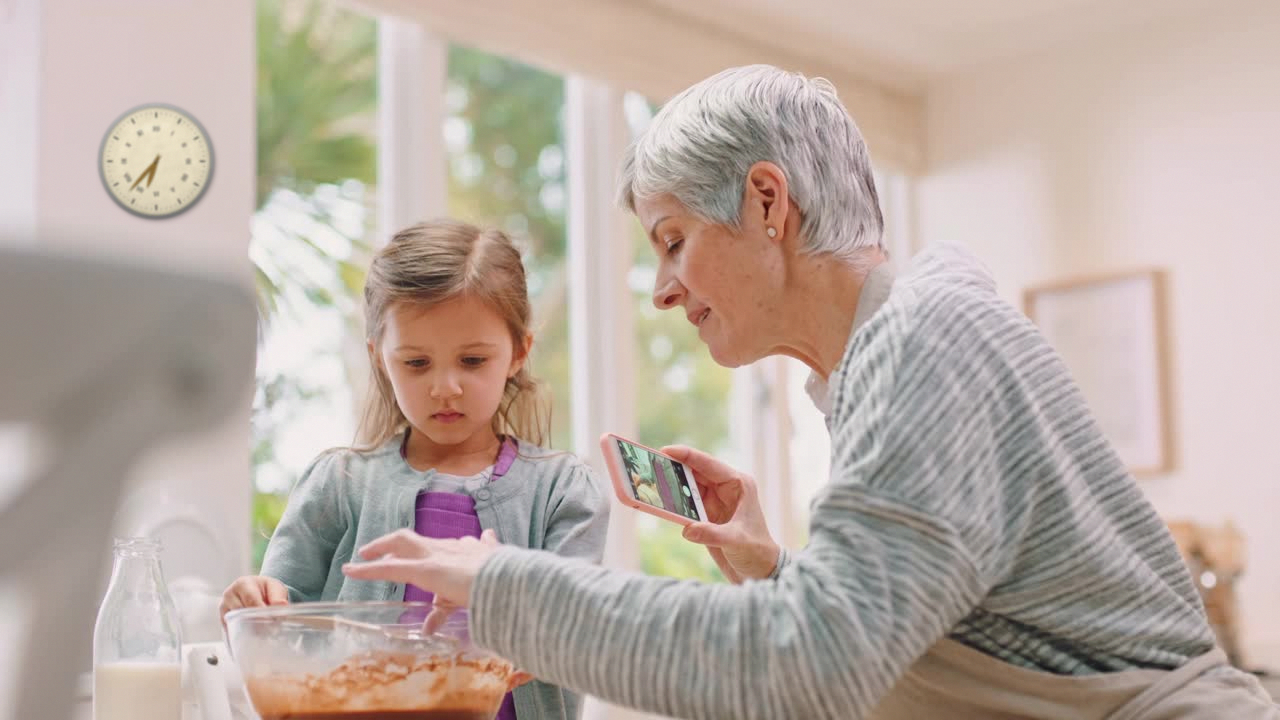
**6:37**
